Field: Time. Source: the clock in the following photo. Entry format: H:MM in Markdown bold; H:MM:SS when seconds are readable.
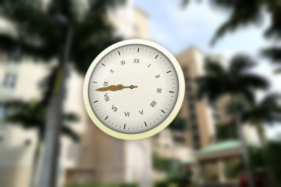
**8:43**
